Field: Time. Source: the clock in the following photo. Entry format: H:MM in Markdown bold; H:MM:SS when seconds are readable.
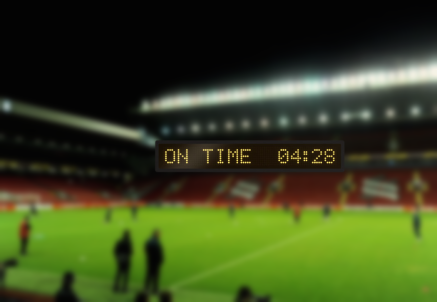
**4:28**
